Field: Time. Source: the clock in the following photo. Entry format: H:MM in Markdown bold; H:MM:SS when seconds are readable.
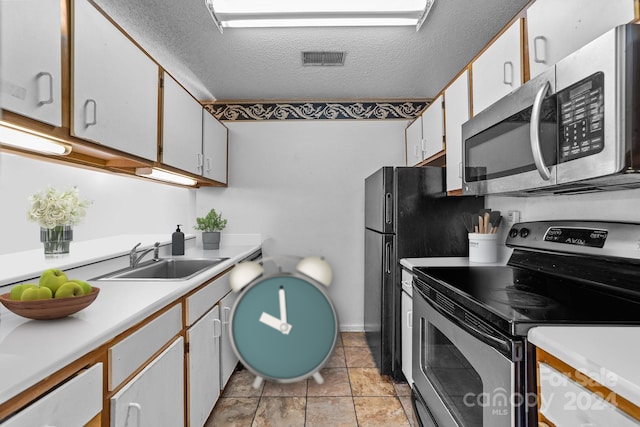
**10:00**
